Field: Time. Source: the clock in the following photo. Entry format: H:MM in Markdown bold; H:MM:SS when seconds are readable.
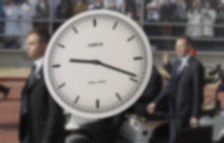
**9:19**
